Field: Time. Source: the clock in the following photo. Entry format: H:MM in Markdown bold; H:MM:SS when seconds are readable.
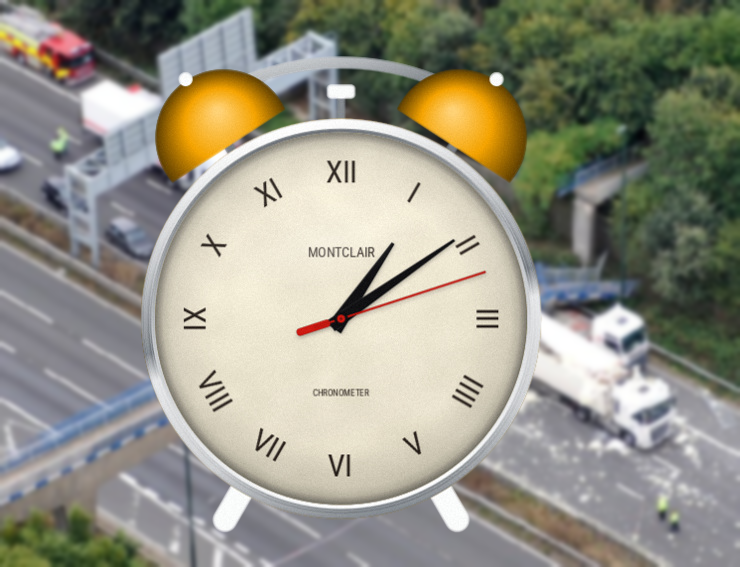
**1:09:12**
